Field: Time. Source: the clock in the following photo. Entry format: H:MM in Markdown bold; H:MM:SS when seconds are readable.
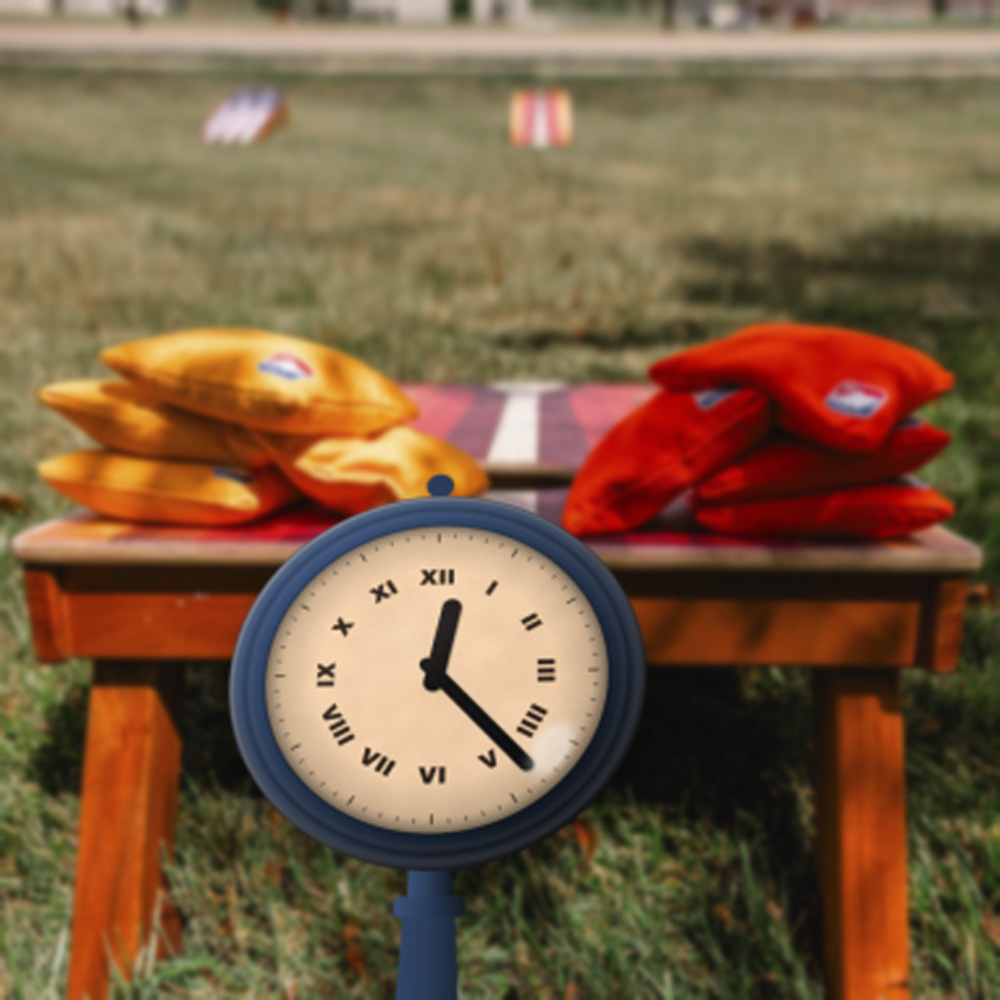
**12:23**
